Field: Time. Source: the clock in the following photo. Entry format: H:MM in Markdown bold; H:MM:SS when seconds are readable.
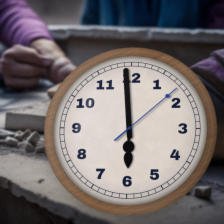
**5:59:08**
